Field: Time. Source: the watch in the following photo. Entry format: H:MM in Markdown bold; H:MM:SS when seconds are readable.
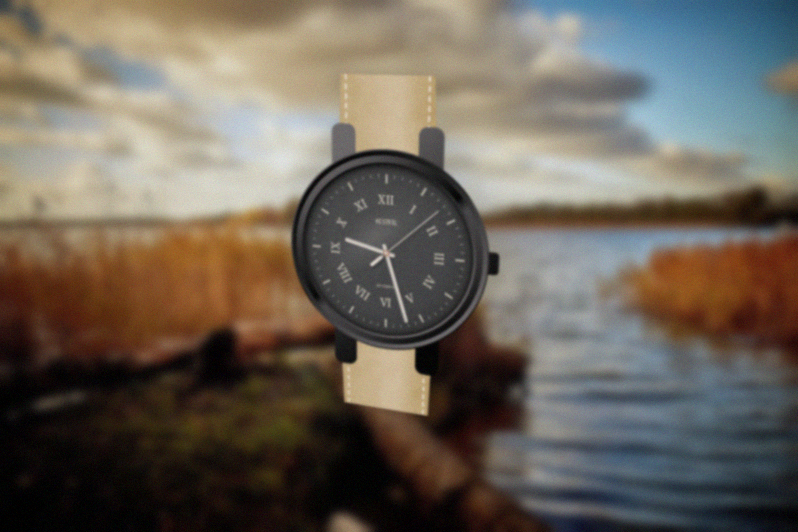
**9:27:08**
